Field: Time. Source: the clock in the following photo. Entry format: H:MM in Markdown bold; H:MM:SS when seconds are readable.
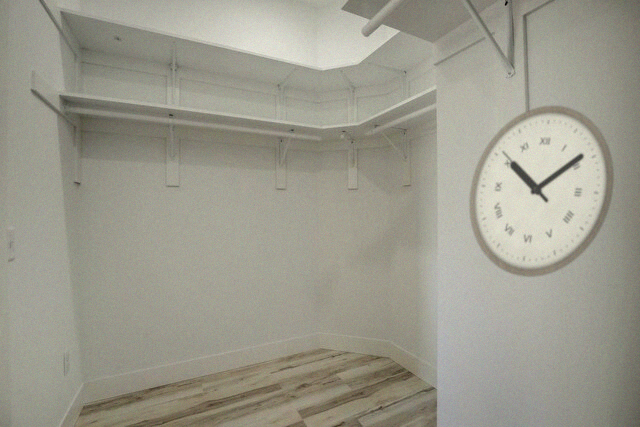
**10:08:51**
